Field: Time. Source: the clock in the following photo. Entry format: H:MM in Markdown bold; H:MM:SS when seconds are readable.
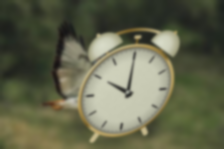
**10:00**
